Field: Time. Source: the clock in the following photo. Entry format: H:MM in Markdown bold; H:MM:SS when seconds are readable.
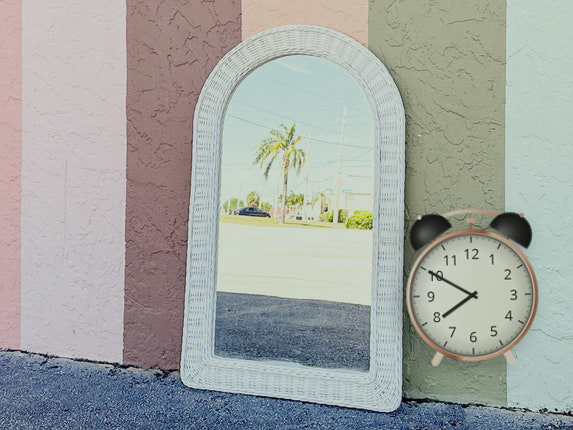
**7:50**
